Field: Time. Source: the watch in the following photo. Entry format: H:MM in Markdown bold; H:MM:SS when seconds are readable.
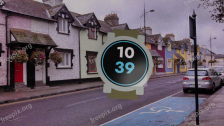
**10:39**
